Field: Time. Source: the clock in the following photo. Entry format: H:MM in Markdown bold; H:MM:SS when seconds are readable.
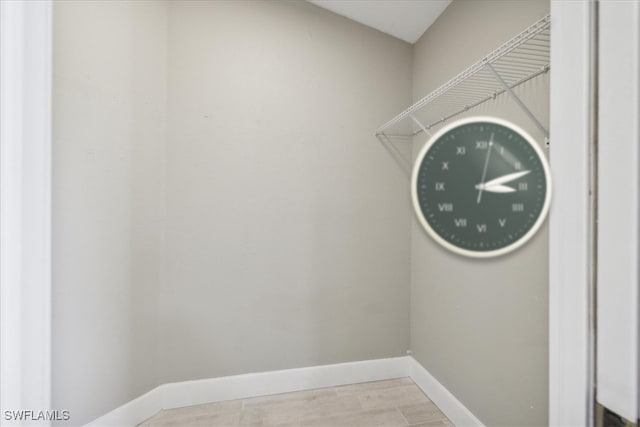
**3:12:02**
